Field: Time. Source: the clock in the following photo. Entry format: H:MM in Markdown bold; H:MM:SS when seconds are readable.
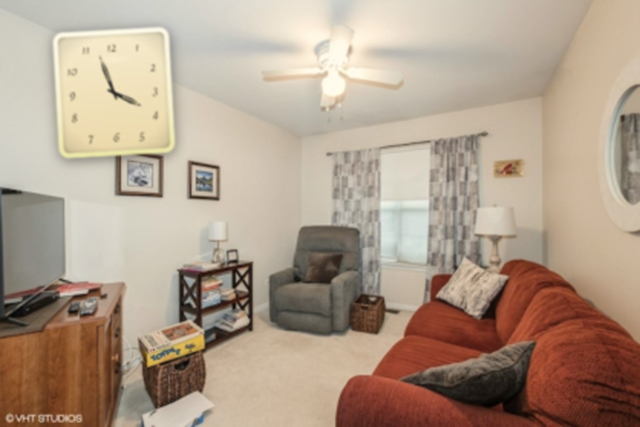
**3:57**
